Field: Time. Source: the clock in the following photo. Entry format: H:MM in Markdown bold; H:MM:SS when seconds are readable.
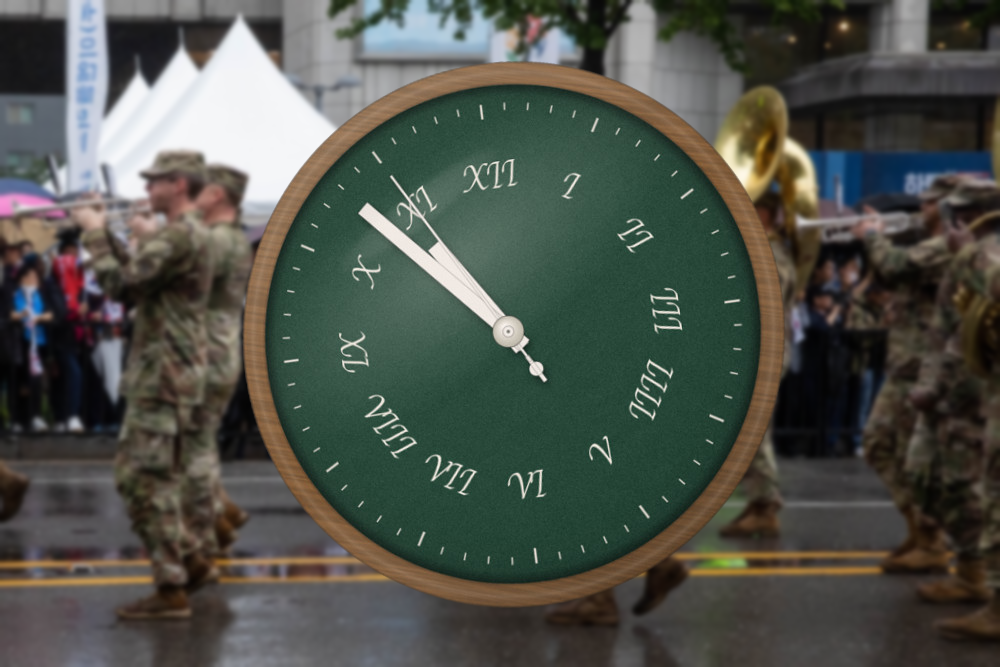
**10:52:55**
